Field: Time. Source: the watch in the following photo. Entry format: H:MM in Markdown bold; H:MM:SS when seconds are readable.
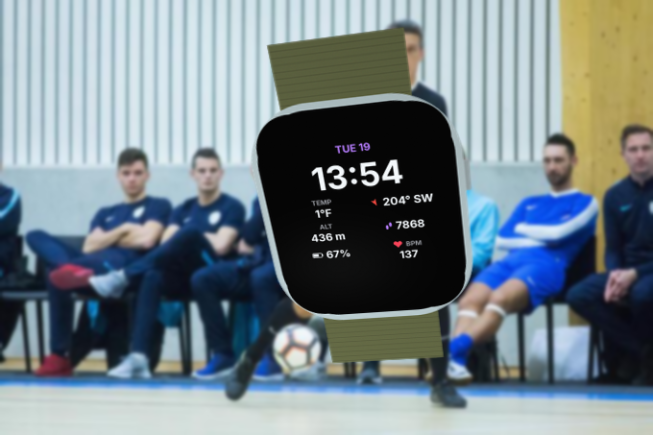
**13:54**
